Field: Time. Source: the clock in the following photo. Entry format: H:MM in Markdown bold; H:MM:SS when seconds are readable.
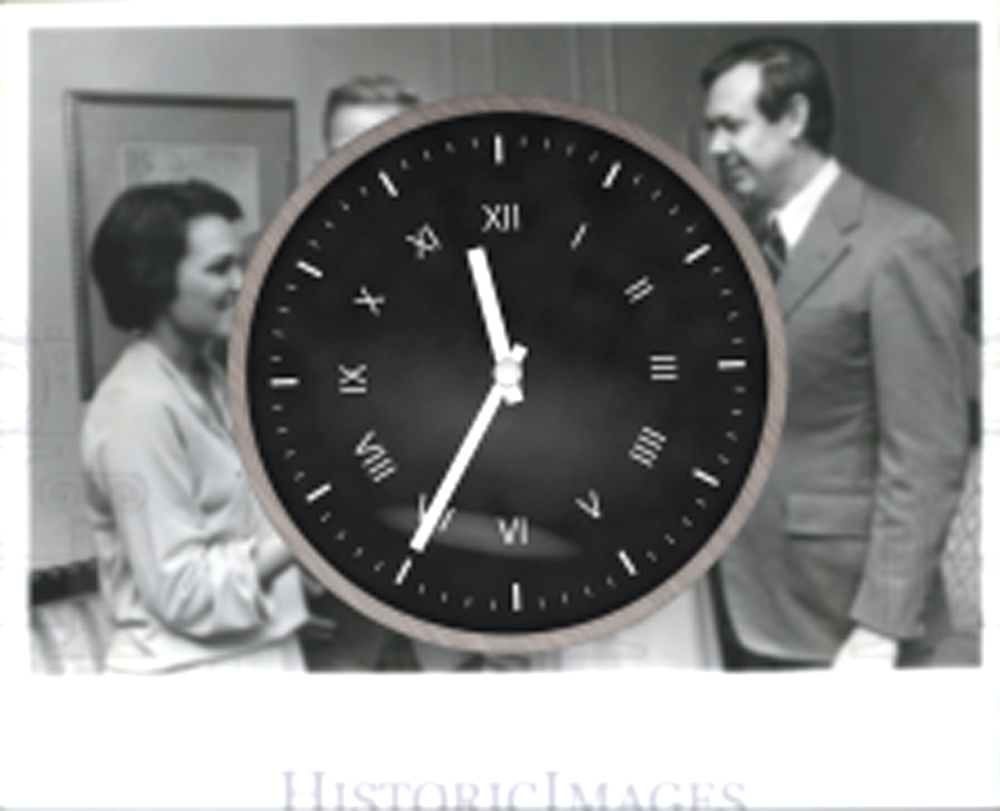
**11:35**
